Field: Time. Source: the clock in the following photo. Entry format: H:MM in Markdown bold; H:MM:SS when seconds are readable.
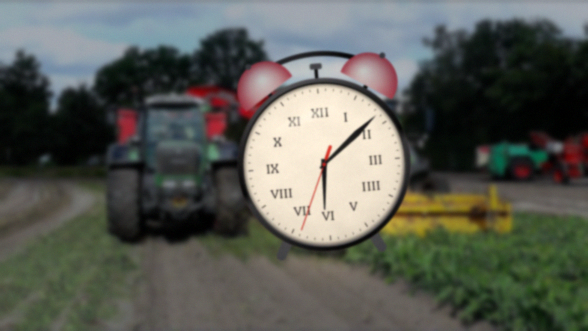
**6:08:34**
